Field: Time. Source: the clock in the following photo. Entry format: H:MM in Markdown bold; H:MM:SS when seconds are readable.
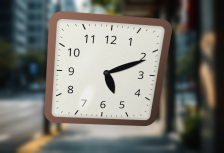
**5:11**
